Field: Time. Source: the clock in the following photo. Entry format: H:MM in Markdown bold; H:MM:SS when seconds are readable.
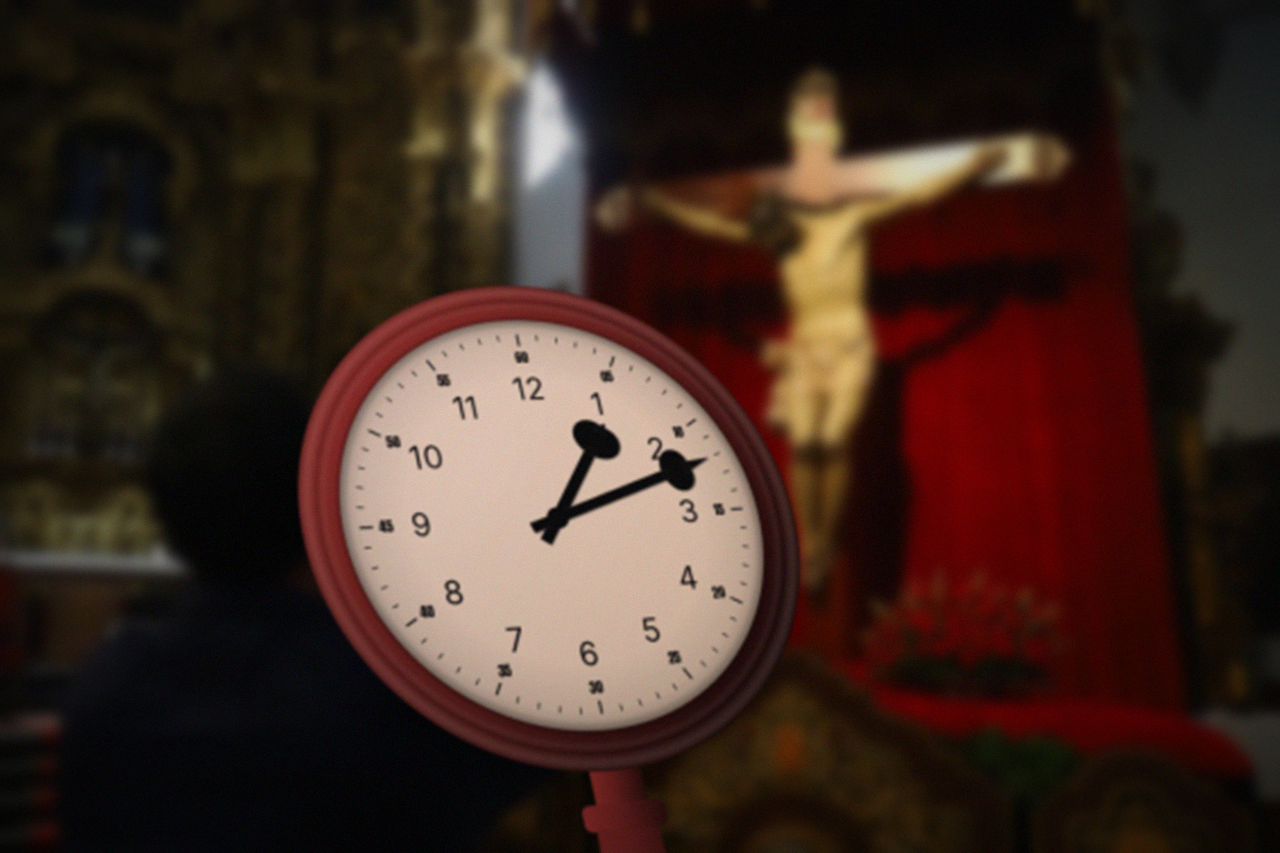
**1:12**
